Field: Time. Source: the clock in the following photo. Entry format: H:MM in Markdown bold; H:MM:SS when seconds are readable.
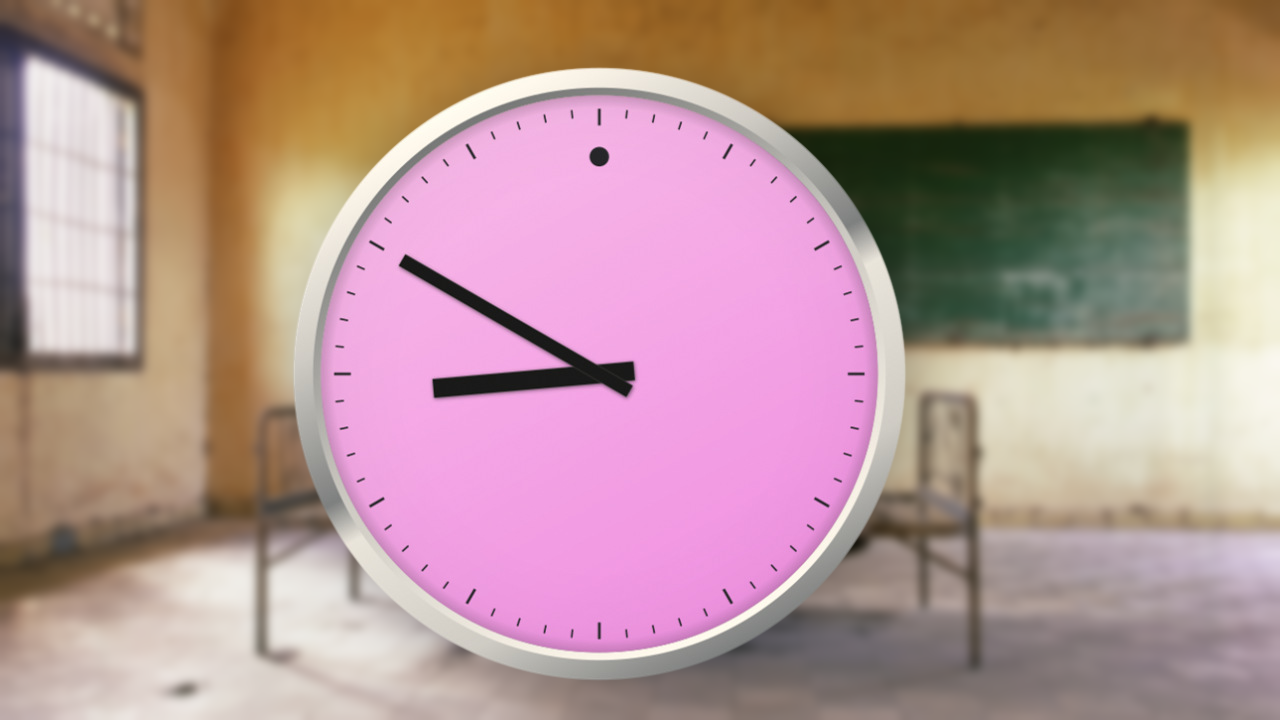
**8:50**
